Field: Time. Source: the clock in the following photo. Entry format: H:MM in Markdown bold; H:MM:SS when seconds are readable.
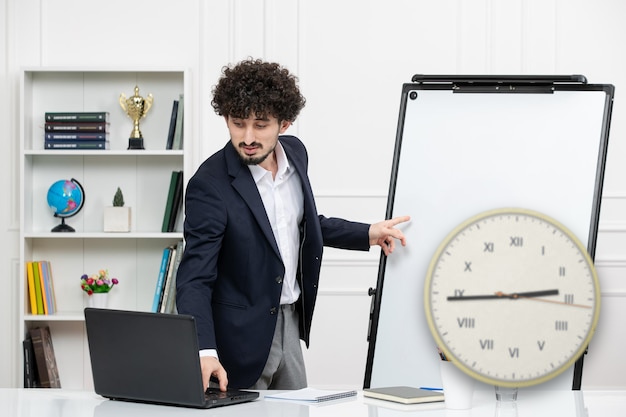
**2:44:16**
